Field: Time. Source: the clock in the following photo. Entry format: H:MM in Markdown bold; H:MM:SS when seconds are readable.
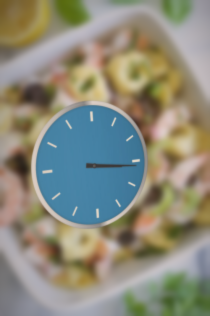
**3:16**
